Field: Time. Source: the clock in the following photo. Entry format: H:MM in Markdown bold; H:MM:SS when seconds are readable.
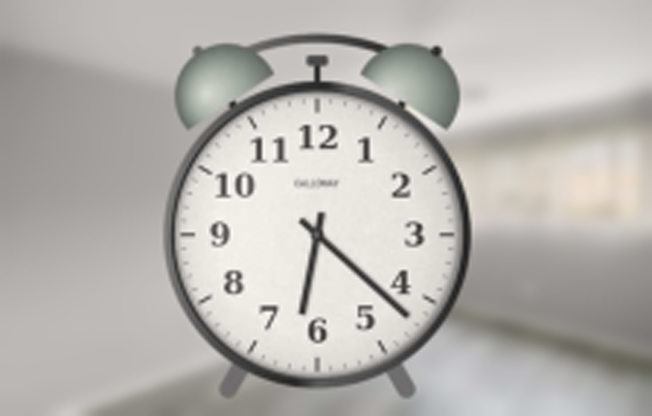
**6:22**
